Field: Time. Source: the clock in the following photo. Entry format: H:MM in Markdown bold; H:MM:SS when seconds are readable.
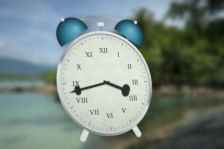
**3:43**
